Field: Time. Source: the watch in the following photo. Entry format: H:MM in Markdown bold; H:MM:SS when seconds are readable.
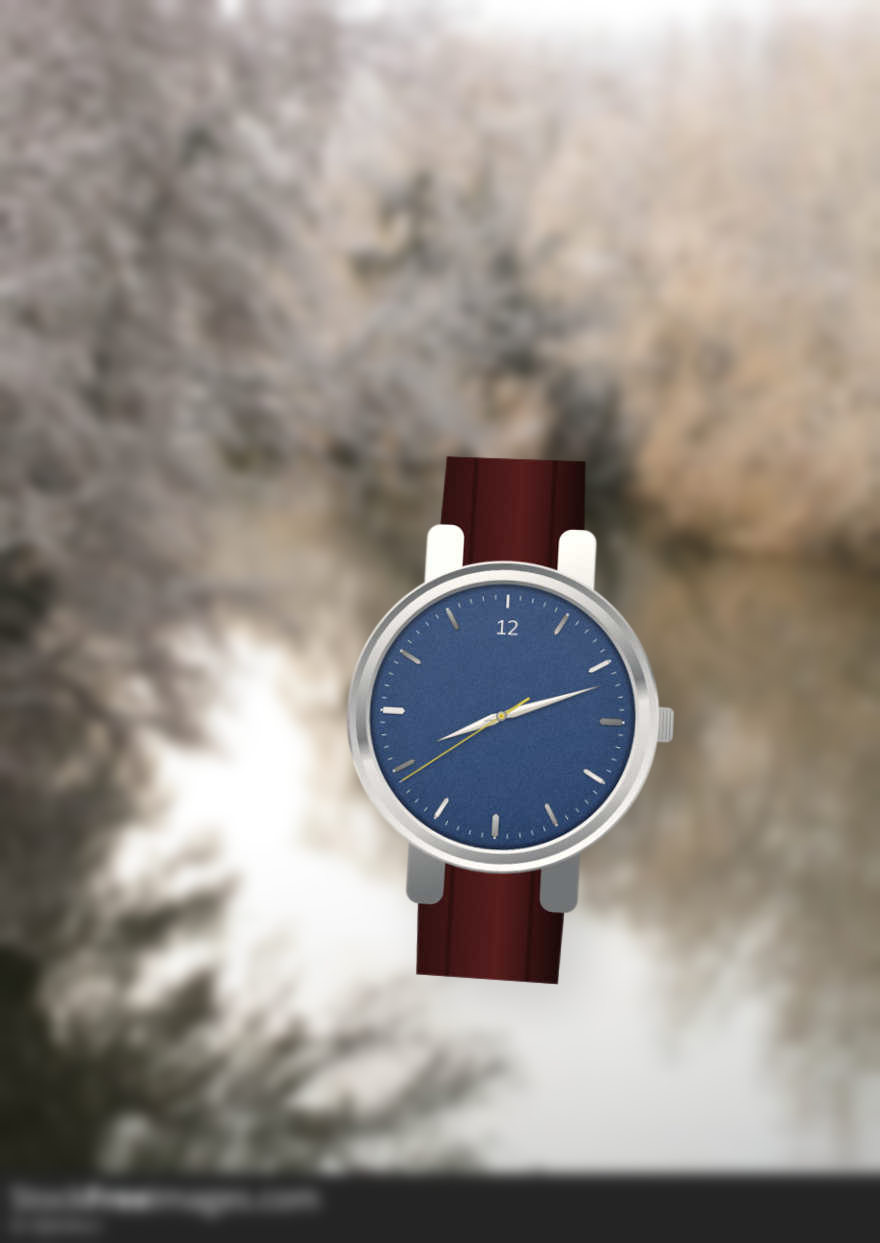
**8:11:39**
